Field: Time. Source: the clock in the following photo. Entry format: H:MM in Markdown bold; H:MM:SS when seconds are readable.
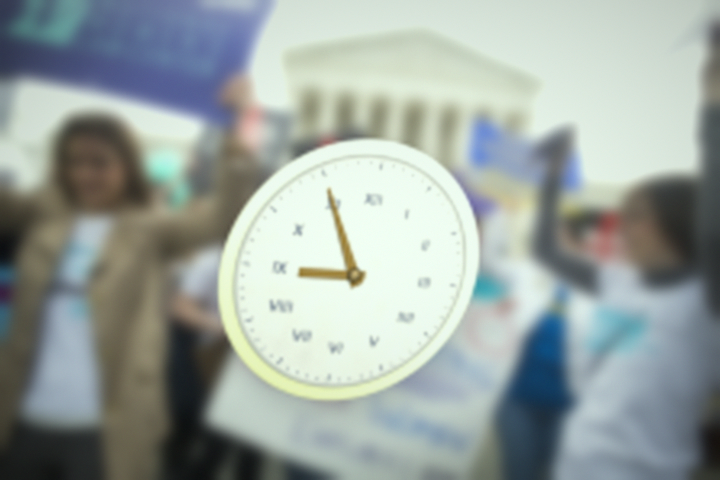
**8:55**
